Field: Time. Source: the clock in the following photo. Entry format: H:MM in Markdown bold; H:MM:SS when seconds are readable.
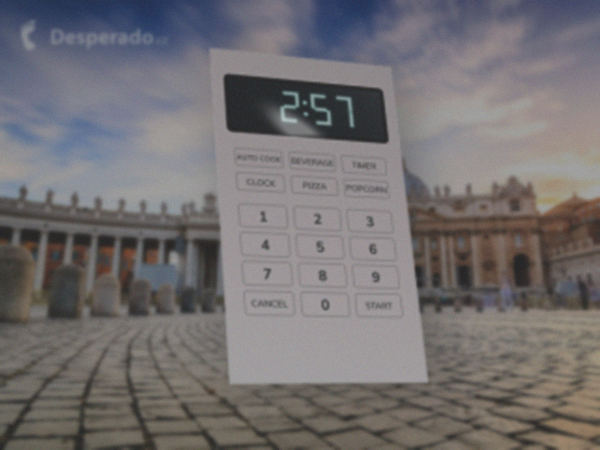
**2:57**
